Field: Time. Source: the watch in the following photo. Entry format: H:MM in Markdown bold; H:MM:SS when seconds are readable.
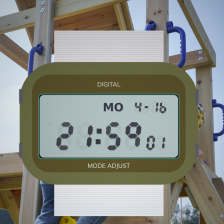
**21:59:01**
